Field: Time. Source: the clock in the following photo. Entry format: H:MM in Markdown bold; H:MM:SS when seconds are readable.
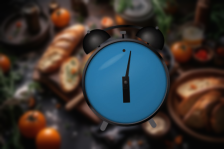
**6:02**
